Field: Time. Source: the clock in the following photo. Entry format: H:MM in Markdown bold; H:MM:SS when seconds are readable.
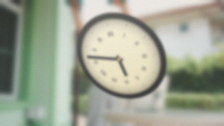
**5:47**
